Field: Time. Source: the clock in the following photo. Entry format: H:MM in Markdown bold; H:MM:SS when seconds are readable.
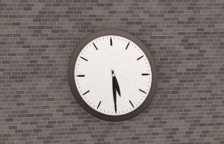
**5:30**
